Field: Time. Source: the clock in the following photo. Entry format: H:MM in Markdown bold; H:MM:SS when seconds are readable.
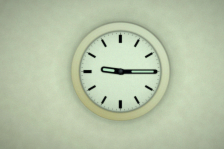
**9:15**
